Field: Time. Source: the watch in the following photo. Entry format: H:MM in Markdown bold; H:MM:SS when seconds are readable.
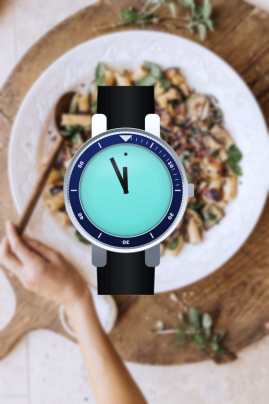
**11:56**
